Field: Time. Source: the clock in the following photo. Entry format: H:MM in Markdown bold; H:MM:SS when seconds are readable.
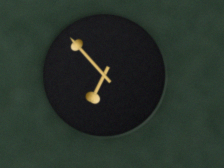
**6:53**
